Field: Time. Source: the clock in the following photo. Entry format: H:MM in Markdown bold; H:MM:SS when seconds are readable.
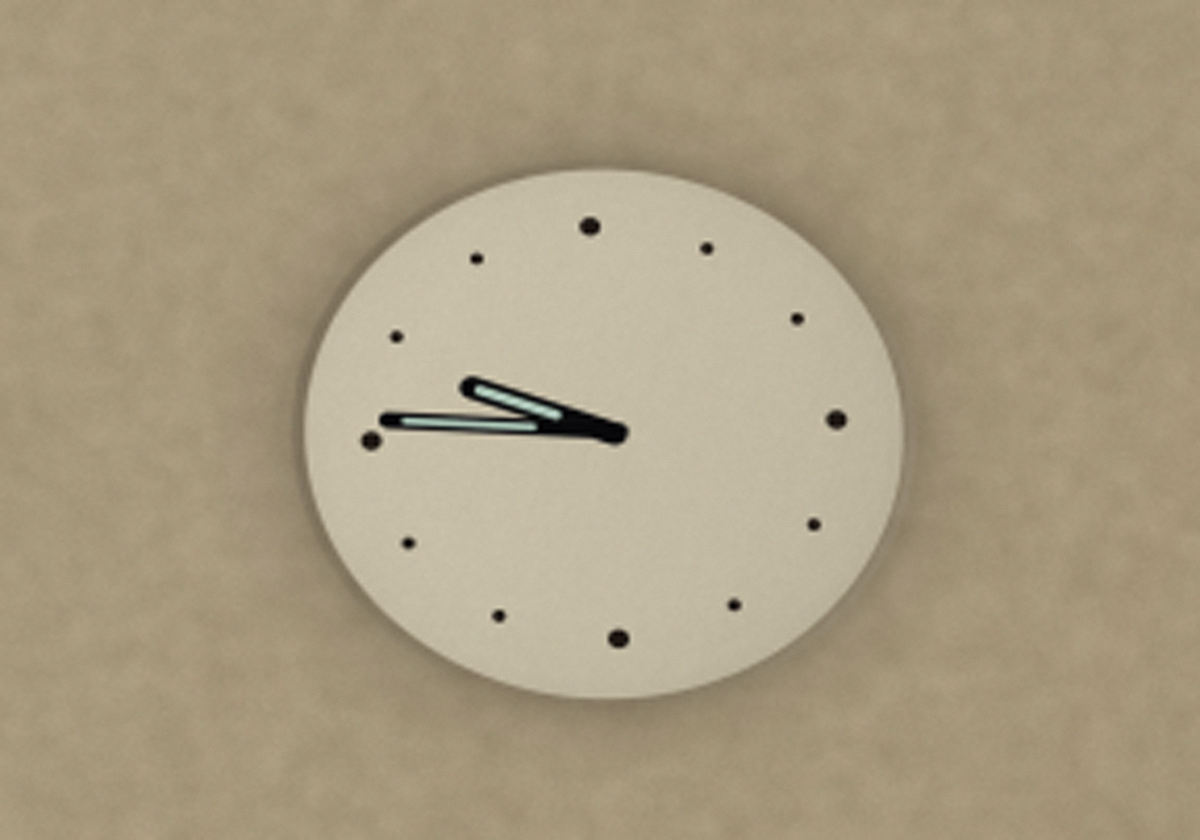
**9:46**
